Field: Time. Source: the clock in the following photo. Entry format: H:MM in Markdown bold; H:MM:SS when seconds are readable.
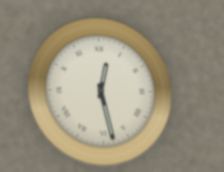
**12:28**
